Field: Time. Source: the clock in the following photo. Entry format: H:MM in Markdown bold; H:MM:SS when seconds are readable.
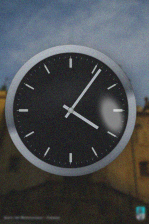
**4:06**
